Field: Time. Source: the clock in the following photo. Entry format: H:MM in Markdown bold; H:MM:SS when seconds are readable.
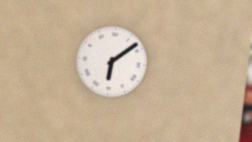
**6:08**
